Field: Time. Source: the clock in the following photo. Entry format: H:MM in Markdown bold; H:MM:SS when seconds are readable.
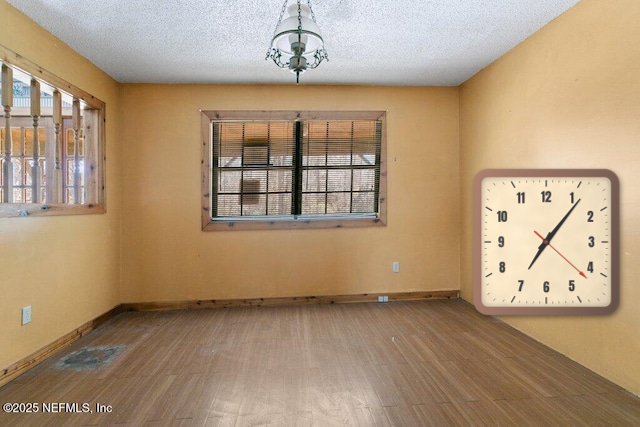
**7:06:22**
